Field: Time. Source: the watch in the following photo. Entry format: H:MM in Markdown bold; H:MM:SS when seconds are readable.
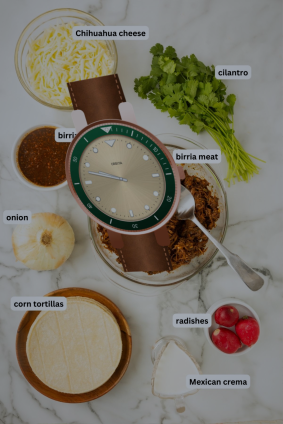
**9:48**
